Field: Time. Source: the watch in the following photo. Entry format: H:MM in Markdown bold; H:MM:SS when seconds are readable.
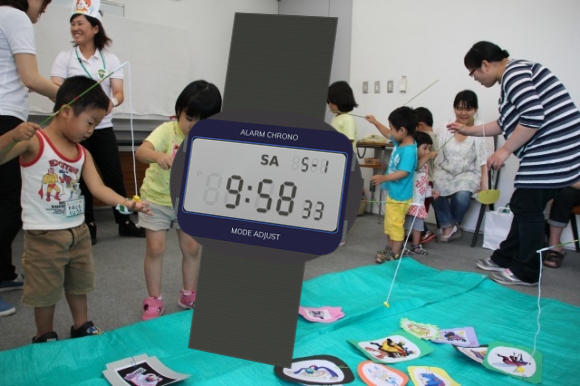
**9:58:33**
